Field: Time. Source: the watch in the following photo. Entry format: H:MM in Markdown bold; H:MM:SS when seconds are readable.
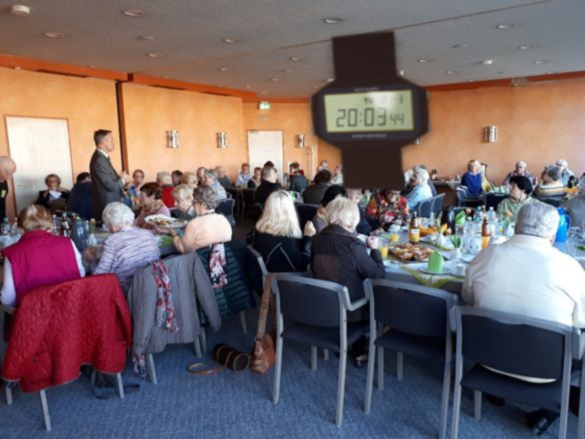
**20:03**
